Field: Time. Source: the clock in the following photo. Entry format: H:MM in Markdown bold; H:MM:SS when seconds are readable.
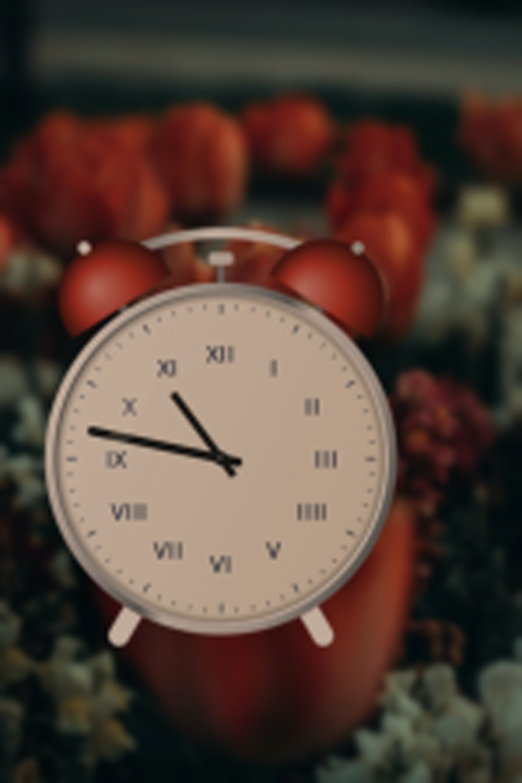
**10:47**
